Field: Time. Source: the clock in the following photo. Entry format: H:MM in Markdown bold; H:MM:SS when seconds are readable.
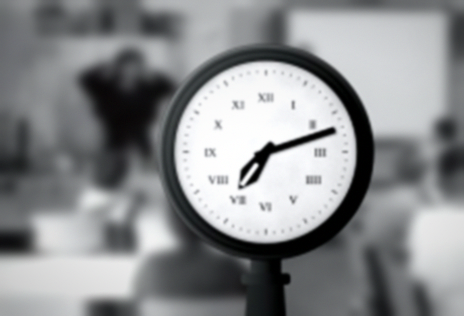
**7:12**
